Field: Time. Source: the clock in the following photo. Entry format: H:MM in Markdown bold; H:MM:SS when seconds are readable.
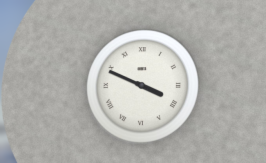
**3:49**
